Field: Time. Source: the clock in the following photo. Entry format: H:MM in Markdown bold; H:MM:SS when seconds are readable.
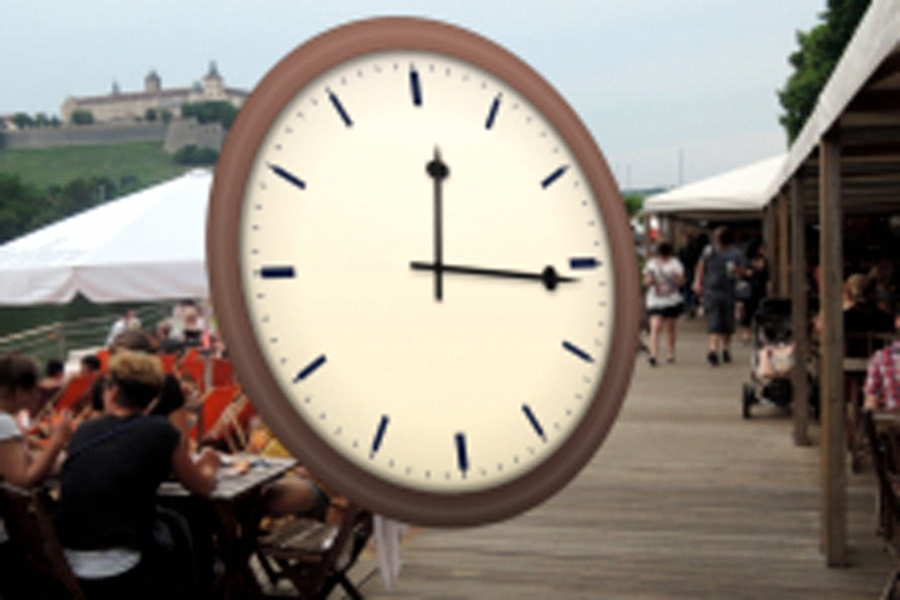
**12:16**
